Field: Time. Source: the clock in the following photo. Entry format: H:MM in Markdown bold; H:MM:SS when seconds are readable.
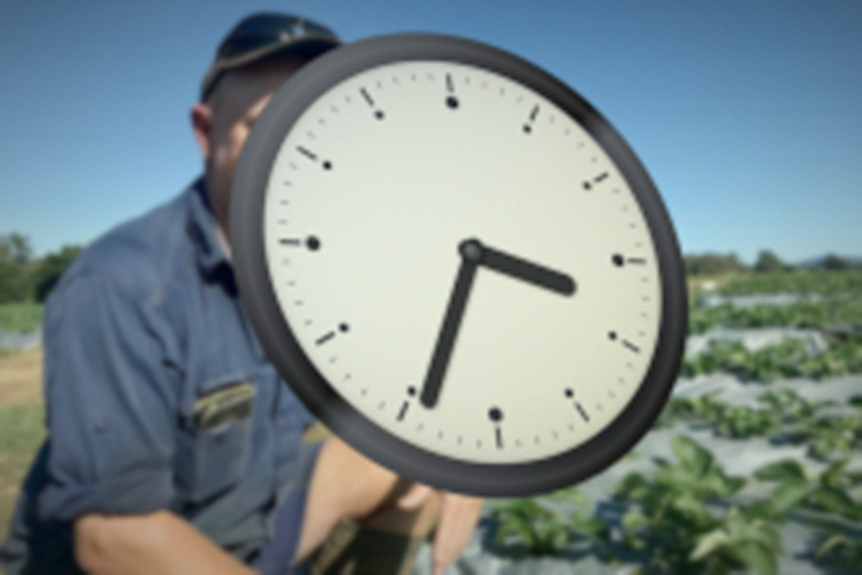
**3:34**
